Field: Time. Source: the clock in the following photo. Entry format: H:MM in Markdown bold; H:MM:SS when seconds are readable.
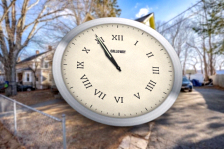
**10:55**
